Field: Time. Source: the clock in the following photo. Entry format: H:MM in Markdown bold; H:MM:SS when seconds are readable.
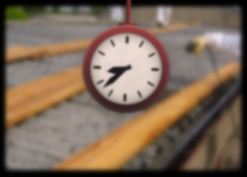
**8:38**
